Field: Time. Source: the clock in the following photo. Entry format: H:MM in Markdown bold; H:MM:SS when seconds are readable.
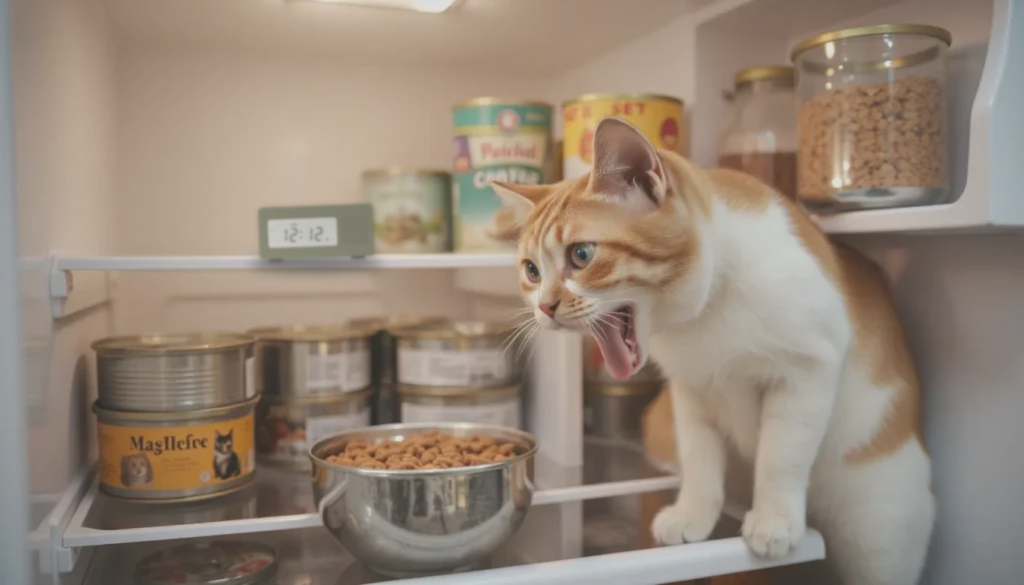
**12:12**
